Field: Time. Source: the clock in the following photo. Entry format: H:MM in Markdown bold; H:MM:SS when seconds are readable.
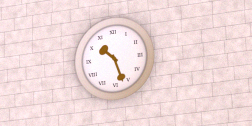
**10:27**
